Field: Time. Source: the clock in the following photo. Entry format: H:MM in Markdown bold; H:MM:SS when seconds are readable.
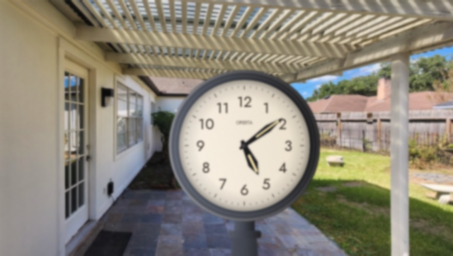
**5:09**
